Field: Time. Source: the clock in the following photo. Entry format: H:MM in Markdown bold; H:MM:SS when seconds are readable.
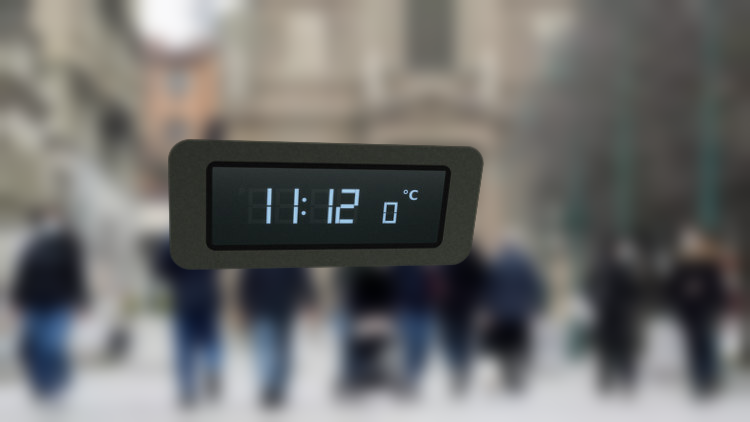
**11:12**
